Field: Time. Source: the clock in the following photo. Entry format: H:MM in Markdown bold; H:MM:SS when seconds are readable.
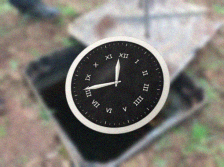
**11:41**
